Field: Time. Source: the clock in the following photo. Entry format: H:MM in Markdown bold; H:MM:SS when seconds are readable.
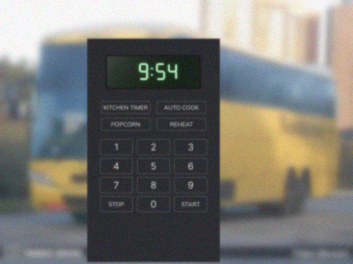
**9:54**
